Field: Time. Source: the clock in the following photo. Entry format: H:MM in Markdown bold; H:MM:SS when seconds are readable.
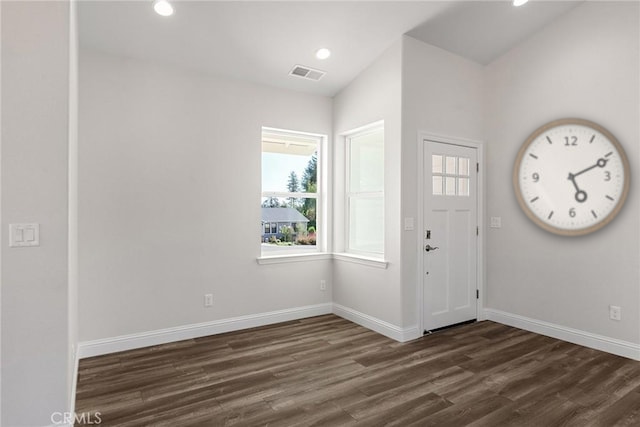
**5:11**
